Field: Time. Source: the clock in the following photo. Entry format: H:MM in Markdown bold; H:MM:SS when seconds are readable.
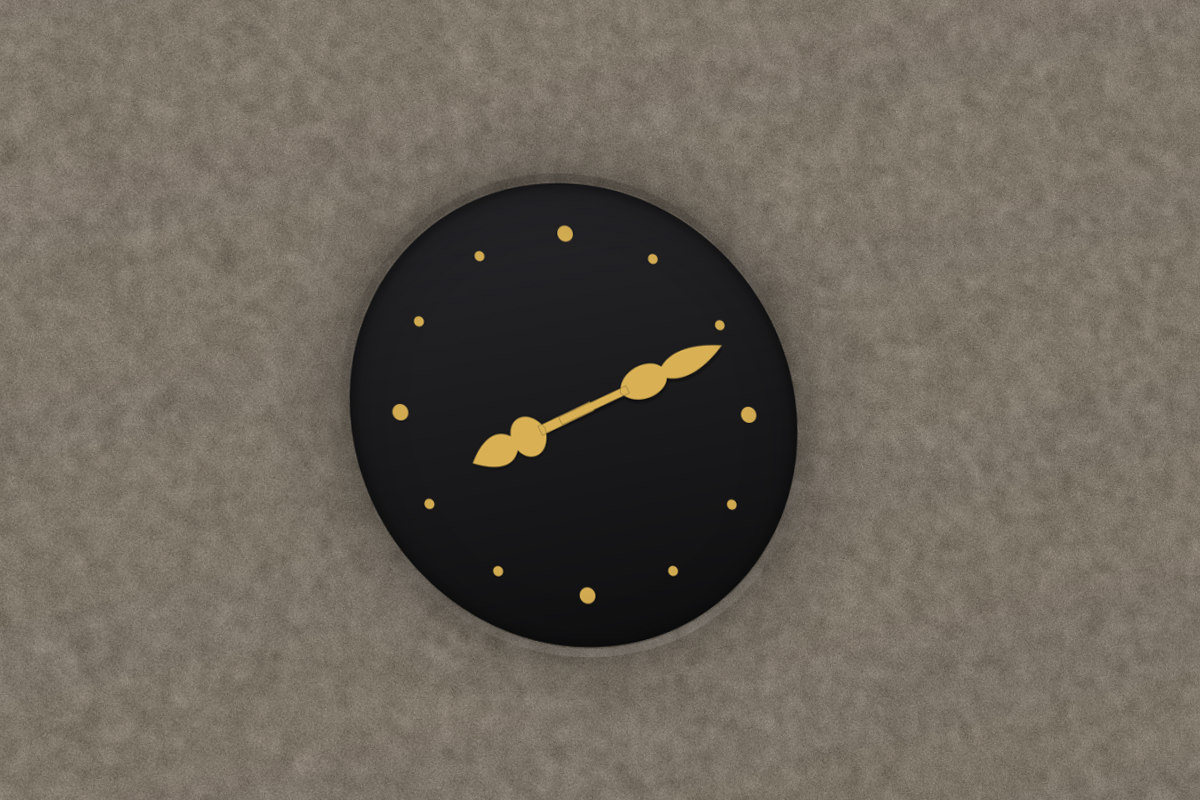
**8:11**
